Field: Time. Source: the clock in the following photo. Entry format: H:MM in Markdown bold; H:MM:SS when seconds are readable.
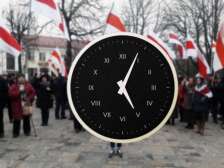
**5:04**
